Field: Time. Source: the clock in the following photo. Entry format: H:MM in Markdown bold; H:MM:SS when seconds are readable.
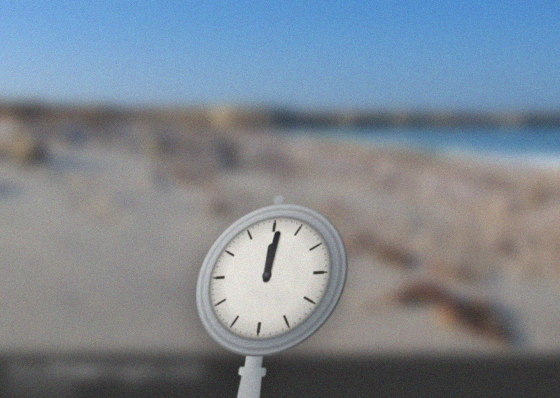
**12:01**
